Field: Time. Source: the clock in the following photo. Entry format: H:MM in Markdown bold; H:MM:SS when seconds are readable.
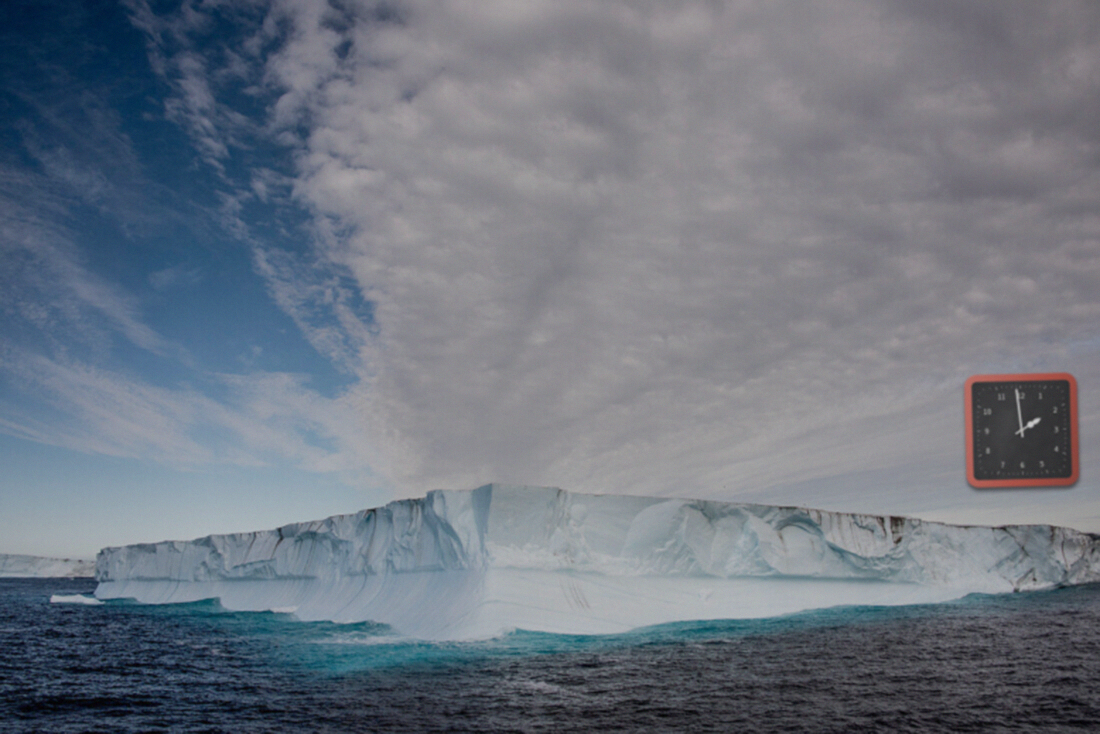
**1:59**
